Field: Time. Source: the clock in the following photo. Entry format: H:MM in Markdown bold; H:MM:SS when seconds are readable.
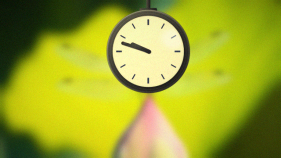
**9:48**
